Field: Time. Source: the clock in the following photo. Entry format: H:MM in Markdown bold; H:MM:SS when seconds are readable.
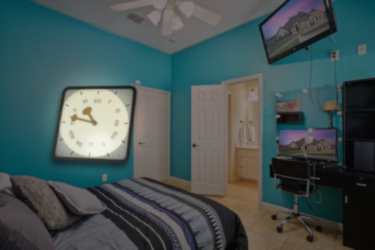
**10:47**
